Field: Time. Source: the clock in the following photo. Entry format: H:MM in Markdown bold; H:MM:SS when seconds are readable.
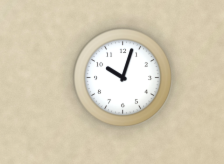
**10:03**
